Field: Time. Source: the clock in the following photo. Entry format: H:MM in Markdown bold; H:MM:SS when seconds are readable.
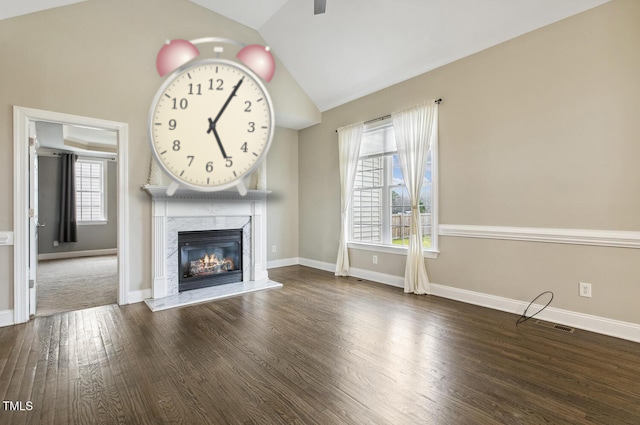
**5:05**
